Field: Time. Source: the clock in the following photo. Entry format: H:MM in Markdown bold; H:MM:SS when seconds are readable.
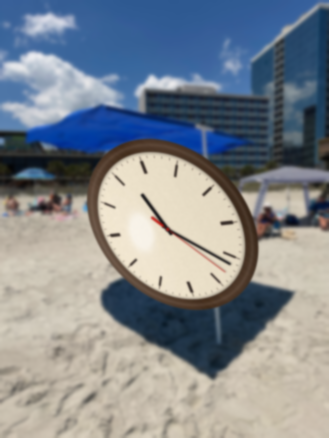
**11:21:23**
